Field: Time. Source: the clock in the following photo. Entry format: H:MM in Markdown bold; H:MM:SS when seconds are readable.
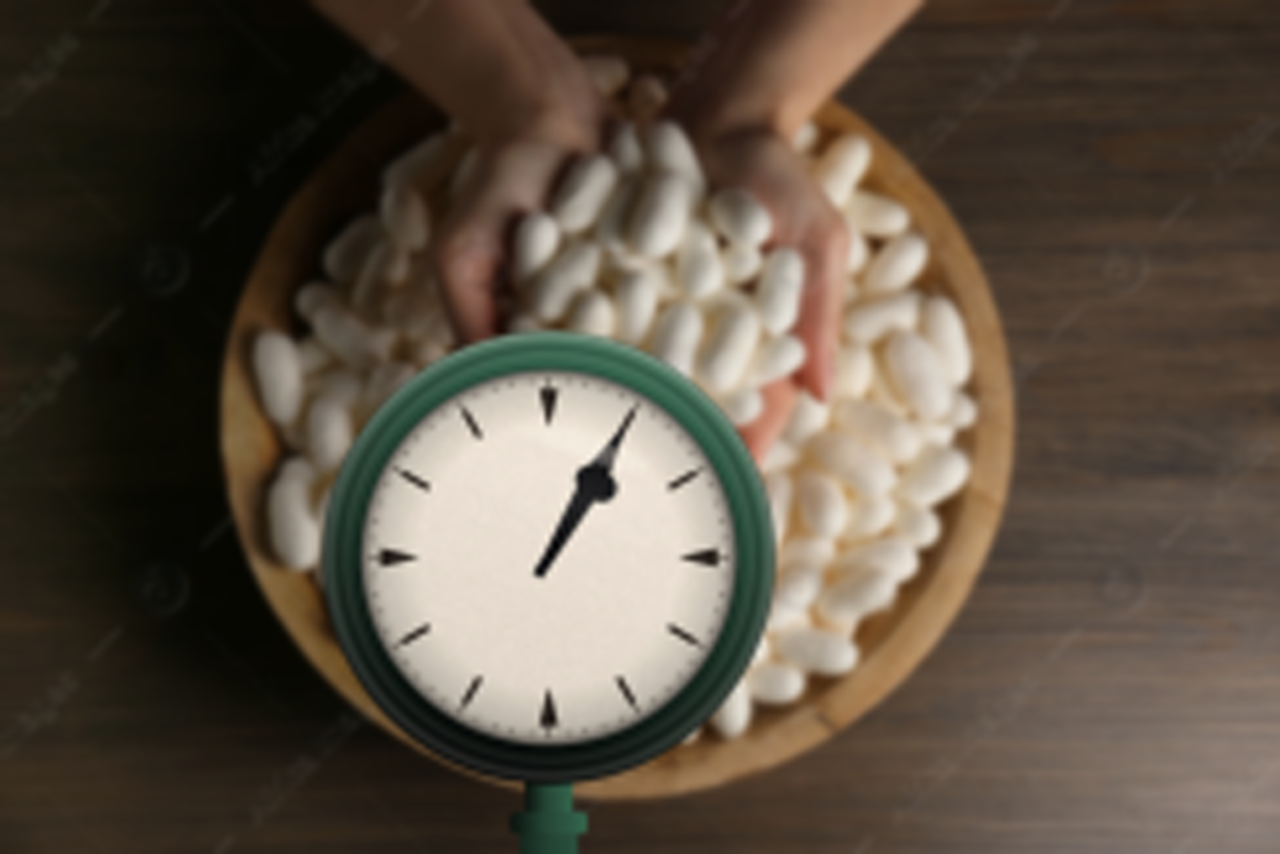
**1:05**
